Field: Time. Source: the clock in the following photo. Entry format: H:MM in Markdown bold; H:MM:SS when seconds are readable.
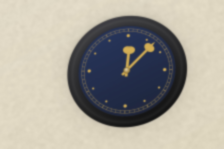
**12:07**
